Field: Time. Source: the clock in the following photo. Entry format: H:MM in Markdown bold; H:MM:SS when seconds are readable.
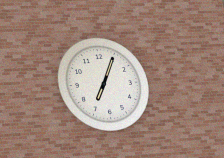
**7:05**
